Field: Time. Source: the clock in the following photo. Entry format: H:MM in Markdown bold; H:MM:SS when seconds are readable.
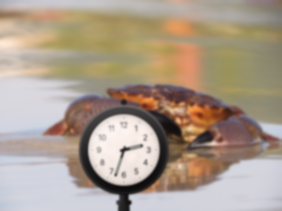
**2:33**
